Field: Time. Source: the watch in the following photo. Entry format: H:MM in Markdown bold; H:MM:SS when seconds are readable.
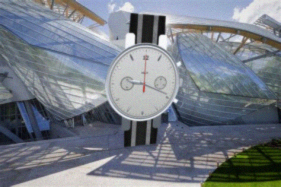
**9:19**
